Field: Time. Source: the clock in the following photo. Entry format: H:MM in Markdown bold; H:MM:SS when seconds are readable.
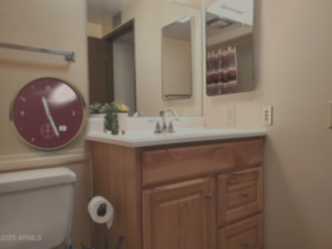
**11:26**
